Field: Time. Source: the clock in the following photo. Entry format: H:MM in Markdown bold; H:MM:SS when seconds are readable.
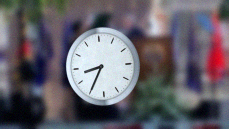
**8:35**
